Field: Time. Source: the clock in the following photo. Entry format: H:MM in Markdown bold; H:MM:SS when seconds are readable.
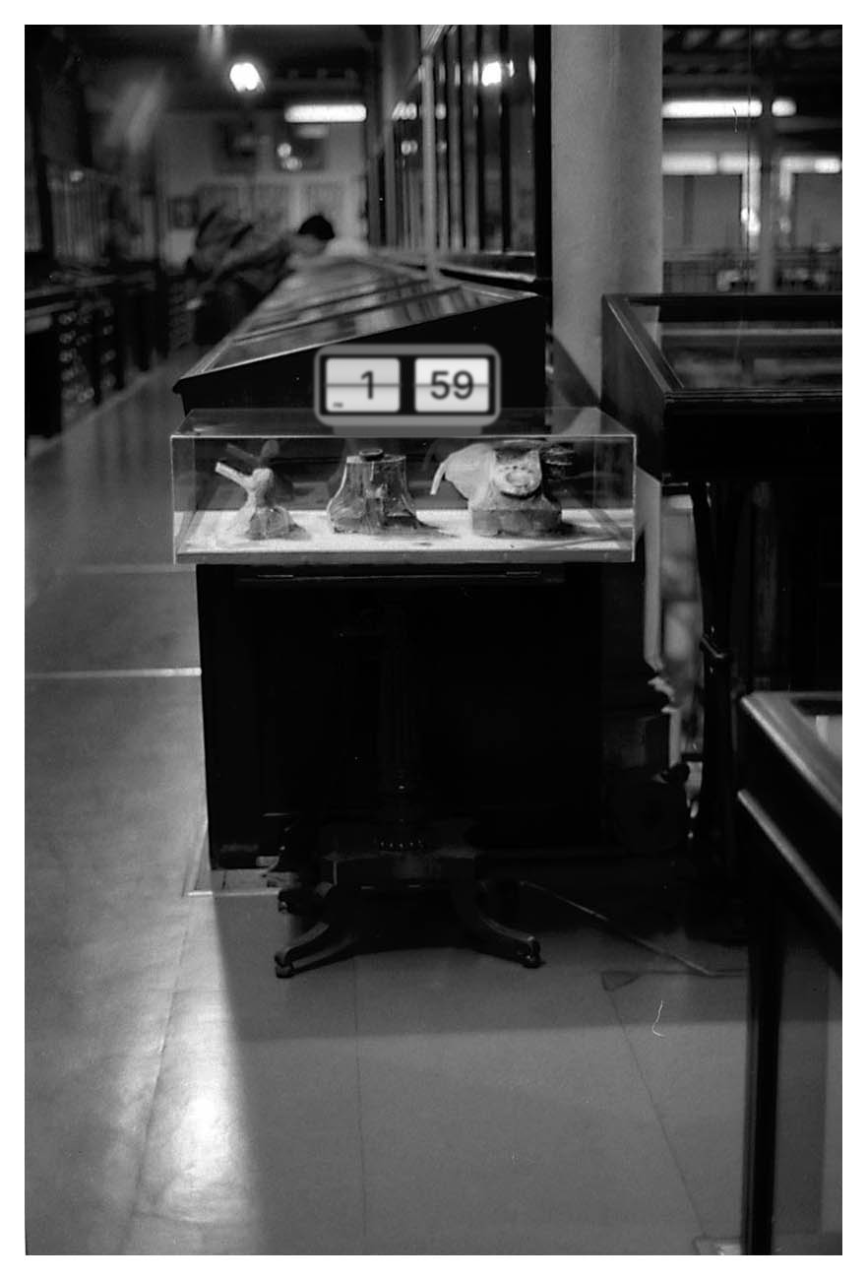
**1:59**
